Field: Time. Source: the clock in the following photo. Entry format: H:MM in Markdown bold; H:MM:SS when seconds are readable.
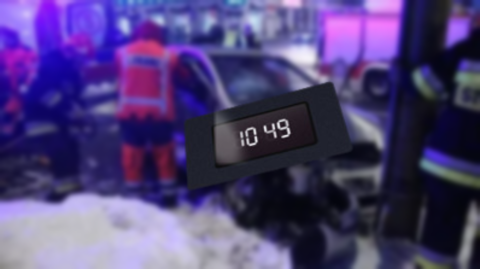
**10:49**
